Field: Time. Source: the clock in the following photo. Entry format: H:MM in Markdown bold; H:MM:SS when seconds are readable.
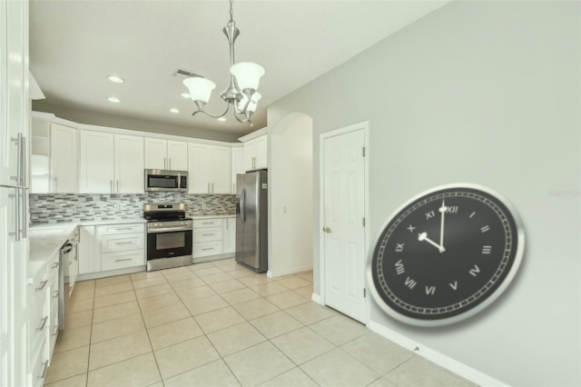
**9:58**
